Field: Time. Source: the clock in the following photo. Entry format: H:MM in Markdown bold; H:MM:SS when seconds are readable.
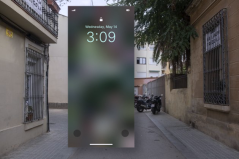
**3:09**
